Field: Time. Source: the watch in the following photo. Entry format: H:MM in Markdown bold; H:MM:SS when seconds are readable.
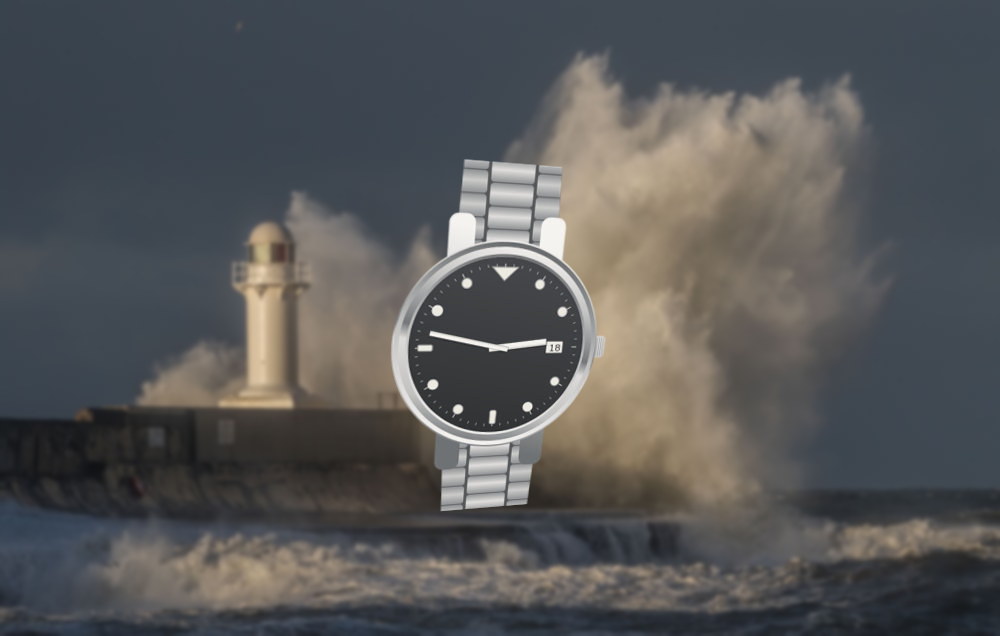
**2:47**
